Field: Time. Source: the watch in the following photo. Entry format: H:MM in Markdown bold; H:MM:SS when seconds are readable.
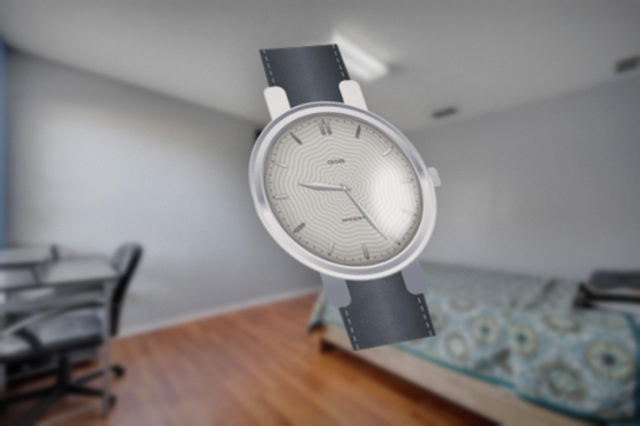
**9:26**
